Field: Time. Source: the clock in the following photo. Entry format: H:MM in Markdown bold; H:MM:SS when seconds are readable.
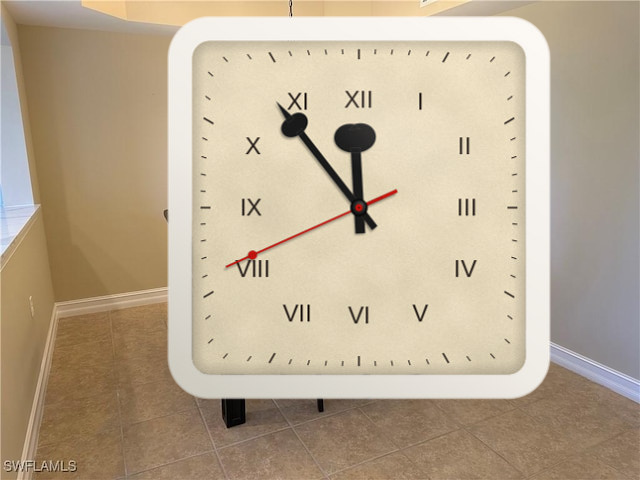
**11:53:41**
